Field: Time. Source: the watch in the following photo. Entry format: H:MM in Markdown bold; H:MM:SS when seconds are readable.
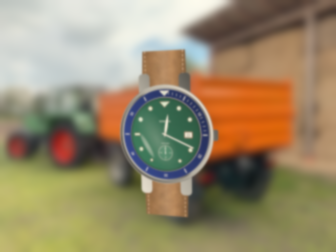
**12:19**
